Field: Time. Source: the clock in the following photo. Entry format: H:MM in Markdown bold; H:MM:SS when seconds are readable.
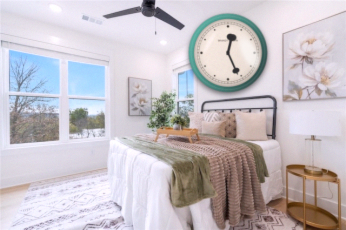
**12:26**
